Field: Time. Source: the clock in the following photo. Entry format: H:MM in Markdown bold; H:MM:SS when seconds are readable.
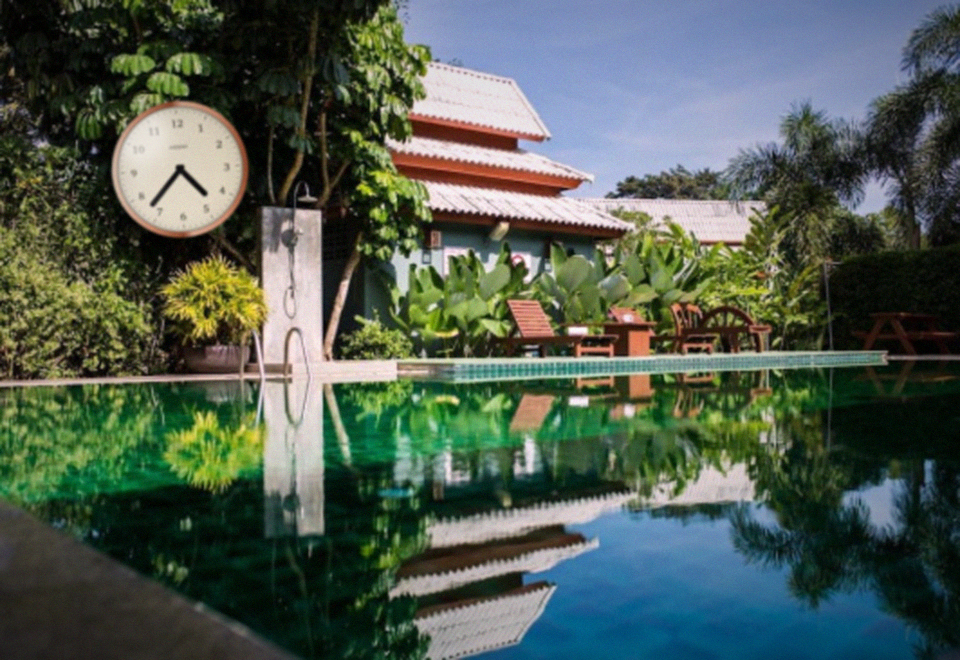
**4:37**
